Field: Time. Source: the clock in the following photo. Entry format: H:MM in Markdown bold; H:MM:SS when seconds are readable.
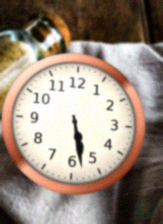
**5:28**
